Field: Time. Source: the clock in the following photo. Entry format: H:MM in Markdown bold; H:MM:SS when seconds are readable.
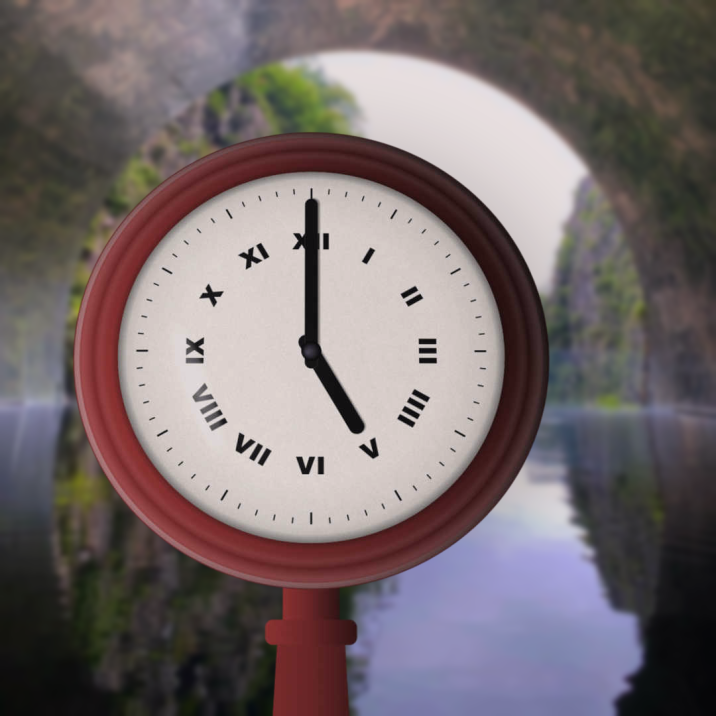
**5:00**
